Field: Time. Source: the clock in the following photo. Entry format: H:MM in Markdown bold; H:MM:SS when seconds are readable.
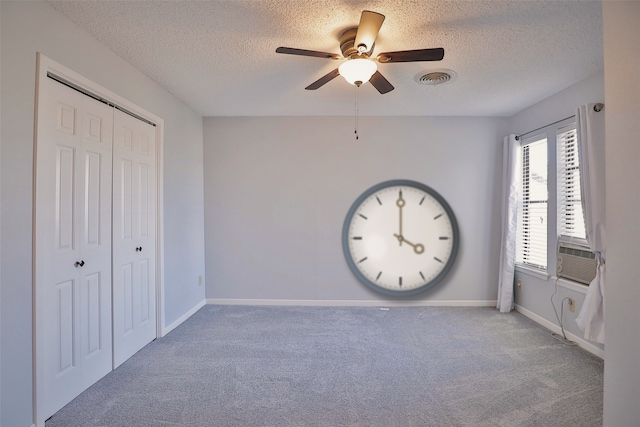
**4:00**
